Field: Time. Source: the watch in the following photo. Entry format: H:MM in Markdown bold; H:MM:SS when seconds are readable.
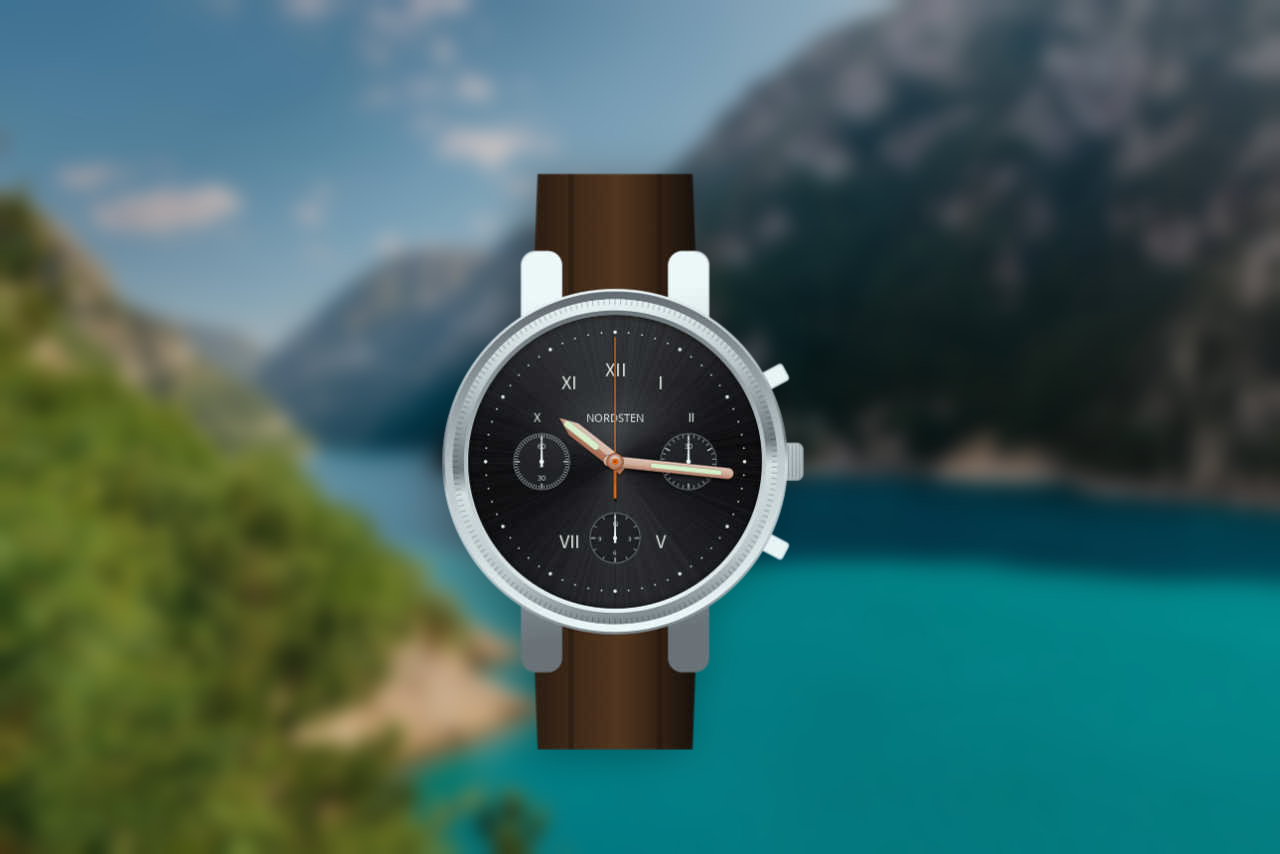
**10:16**
